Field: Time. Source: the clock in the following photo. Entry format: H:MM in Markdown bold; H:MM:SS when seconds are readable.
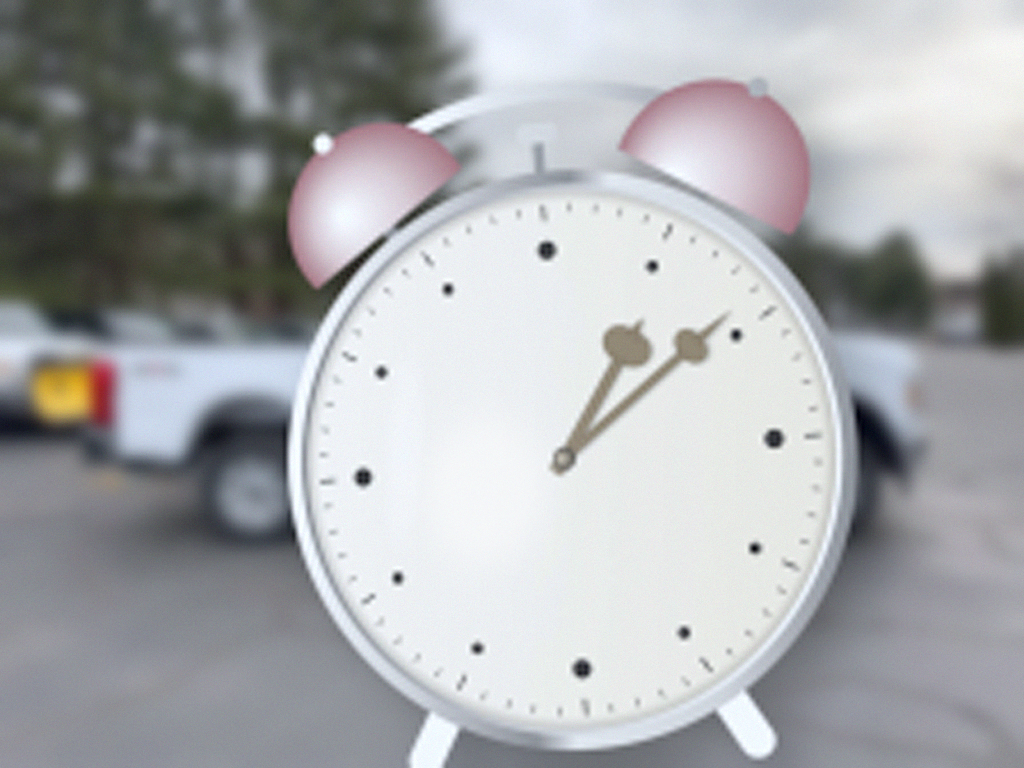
**1:09**
